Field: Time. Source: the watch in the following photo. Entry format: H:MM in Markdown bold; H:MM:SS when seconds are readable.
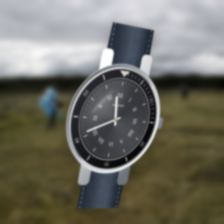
**11:41**
